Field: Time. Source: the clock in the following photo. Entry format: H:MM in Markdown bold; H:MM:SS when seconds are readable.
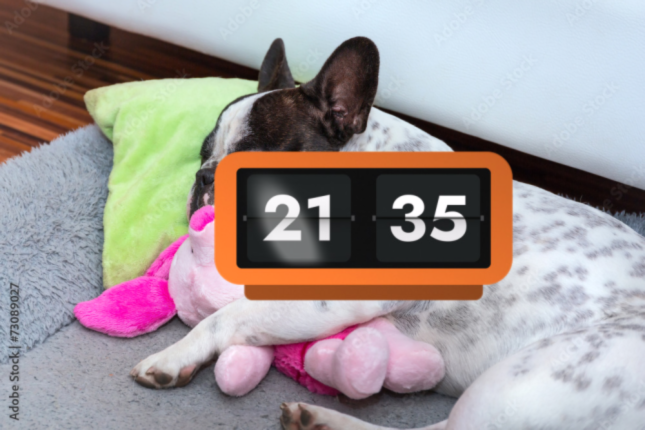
**21:35**
